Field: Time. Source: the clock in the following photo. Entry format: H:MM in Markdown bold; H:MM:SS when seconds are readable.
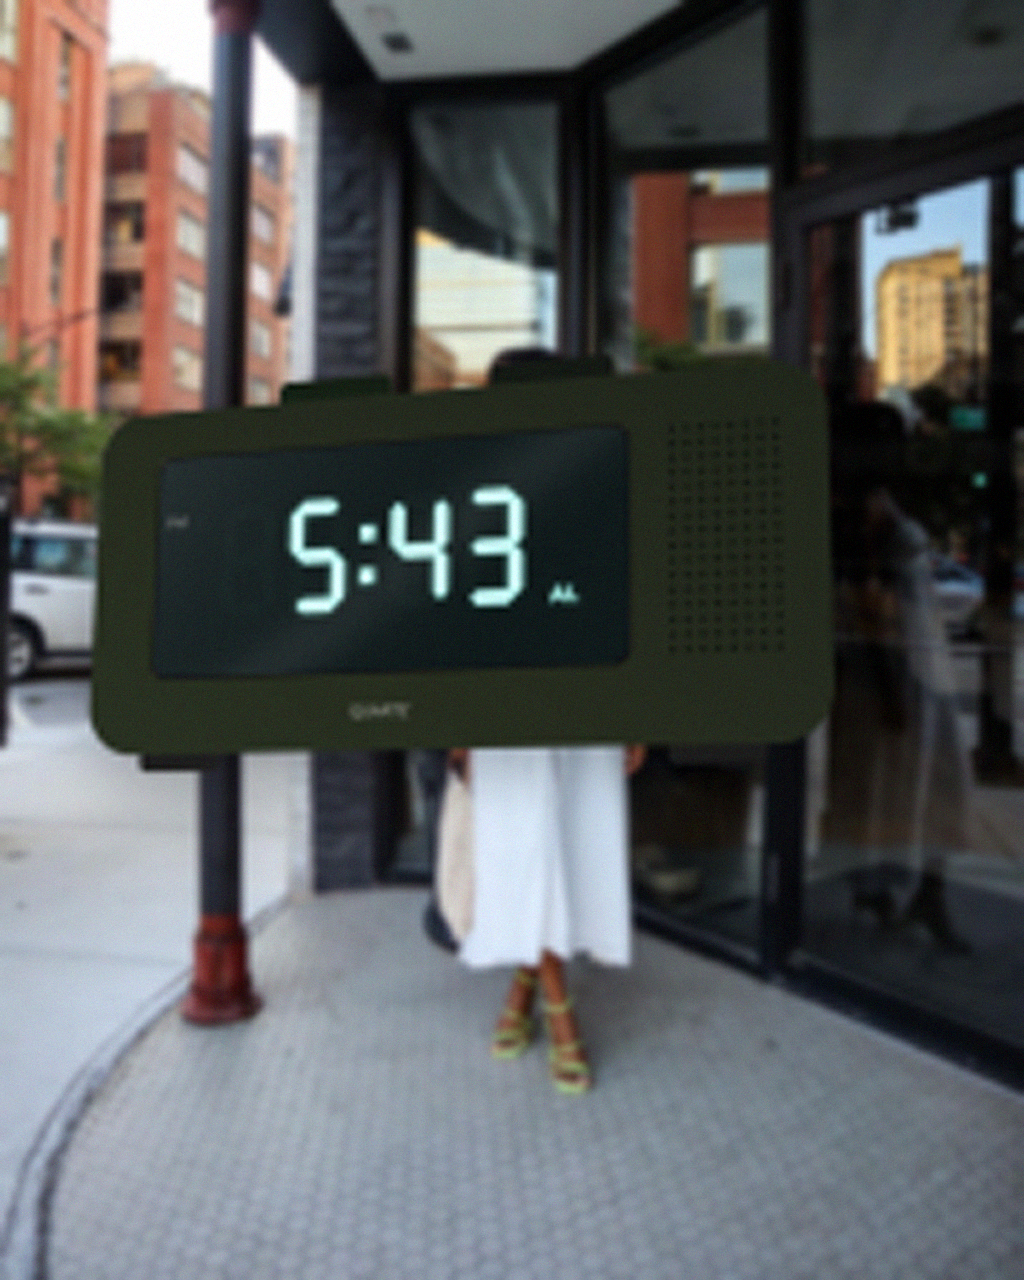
**5:43**
